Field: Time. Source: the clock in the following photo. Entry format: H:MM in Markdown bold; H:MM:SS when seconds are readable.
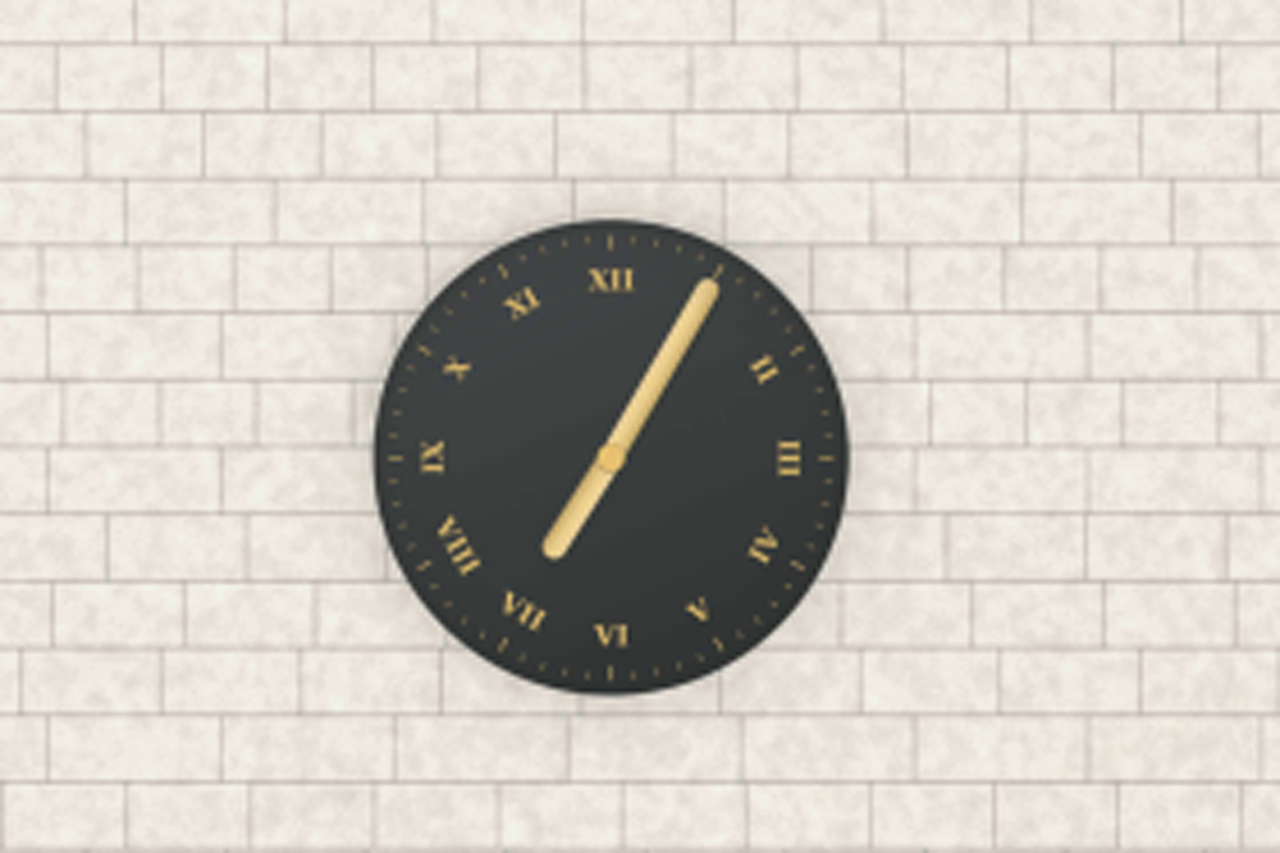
**7:05**
